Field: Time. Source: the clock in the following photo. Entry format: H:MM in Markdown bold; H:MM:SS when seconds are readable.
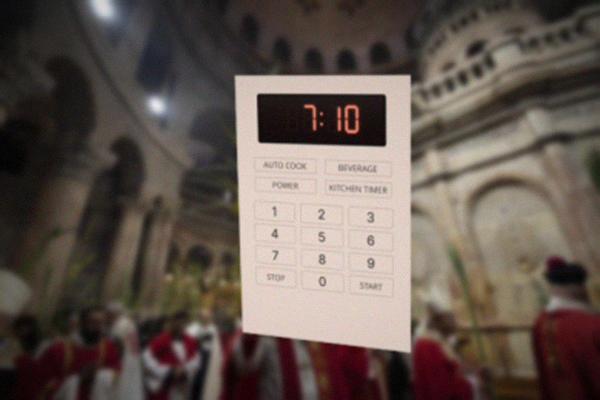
**7:10**
